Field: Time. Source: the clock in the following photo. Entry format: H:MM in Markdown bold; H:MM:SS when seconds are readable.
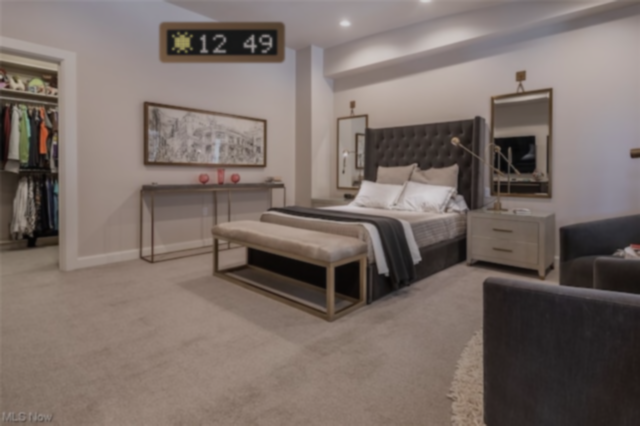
**12:49**
